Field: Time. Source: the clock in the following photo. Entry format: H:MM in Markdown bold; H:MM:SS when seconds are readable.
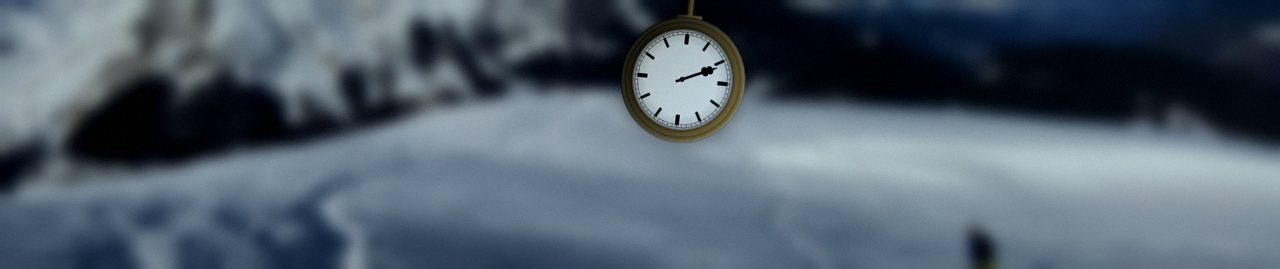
**2:11**
